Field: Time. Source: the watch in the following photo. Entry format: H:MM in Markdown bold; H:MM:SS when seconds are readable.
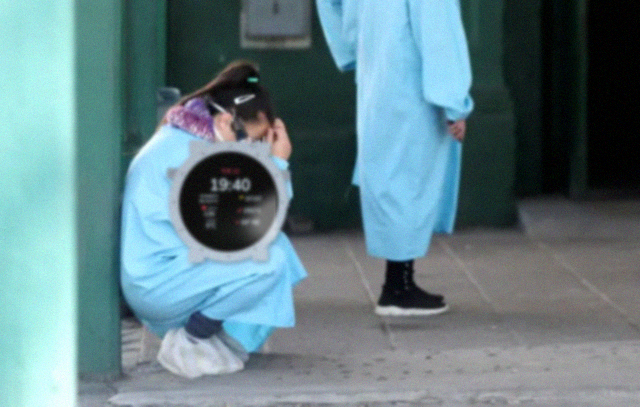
**19:40**
